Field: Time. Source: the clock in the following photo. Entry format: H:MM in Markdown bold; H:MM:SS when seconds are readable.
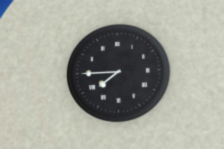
**7:45**
